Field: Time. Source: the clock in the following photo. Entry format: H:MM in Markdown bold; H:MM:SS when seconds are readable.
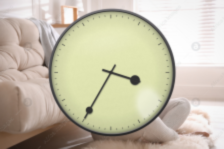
**3:35**
